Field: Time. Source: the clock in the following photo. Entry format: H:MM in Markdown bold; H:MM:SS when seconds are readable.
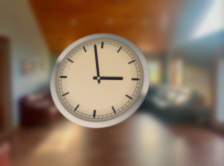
**2:58**
